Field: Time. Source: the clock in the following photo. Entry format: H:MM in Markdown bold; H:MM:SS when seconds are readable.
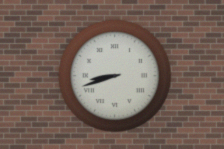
**8:42**
